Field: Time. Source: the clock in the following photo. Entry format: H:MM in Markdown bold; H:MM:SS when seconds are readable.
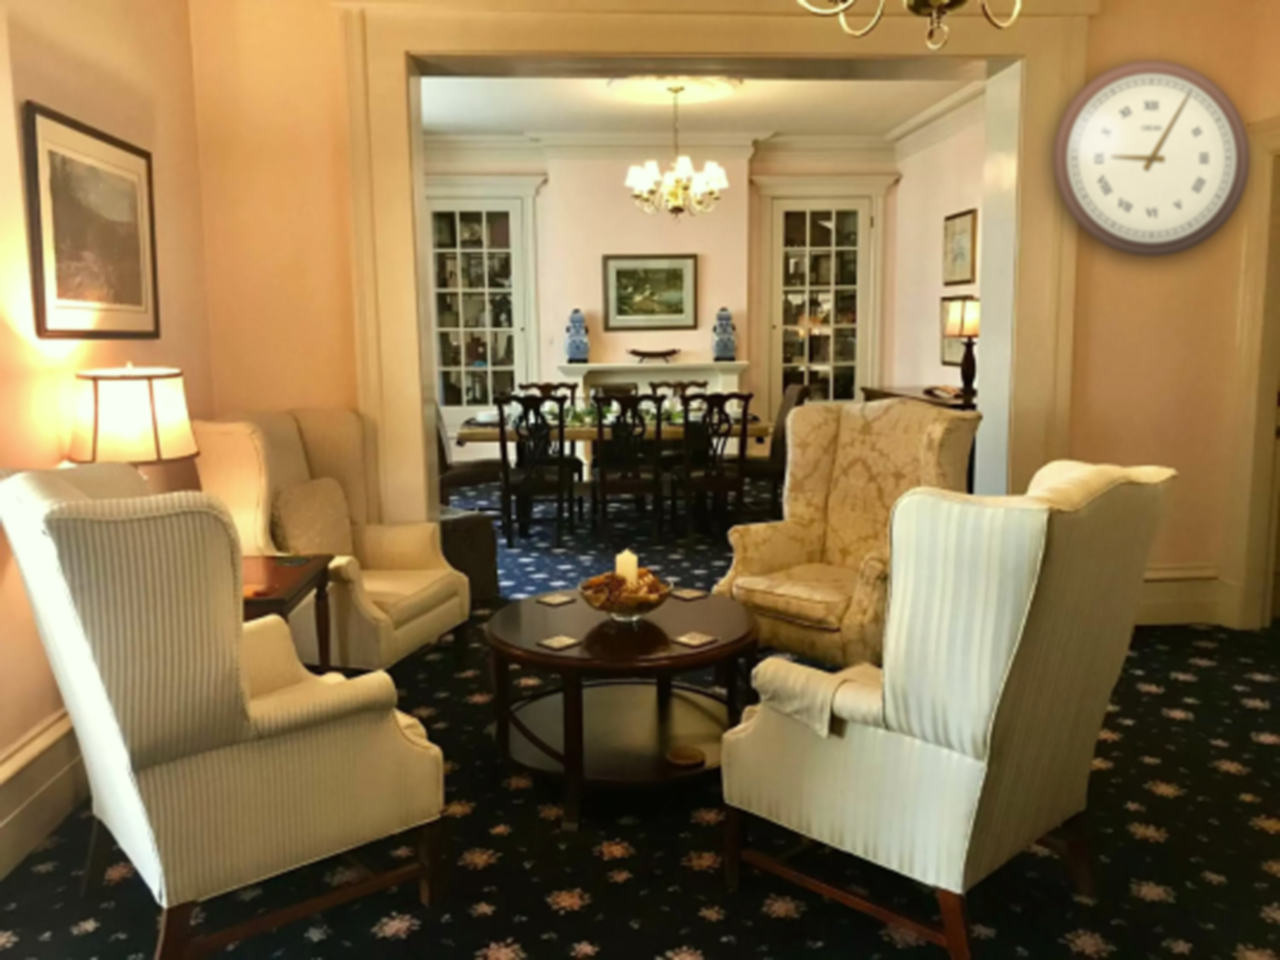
**9:05**
